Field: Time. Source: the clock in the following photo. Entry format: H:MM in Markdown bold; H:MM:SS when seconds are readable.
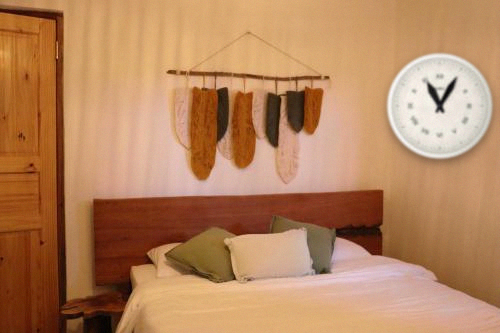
**11:05**
